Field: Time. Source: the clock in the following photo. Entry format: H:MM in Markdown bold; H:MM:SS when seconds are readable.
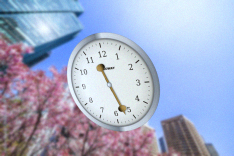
**11:27**
